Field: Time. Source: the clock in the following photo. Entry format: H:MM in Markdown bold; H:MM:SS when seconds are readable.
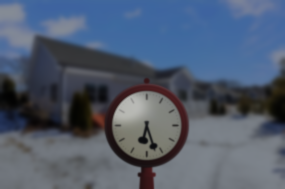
**6:27**
